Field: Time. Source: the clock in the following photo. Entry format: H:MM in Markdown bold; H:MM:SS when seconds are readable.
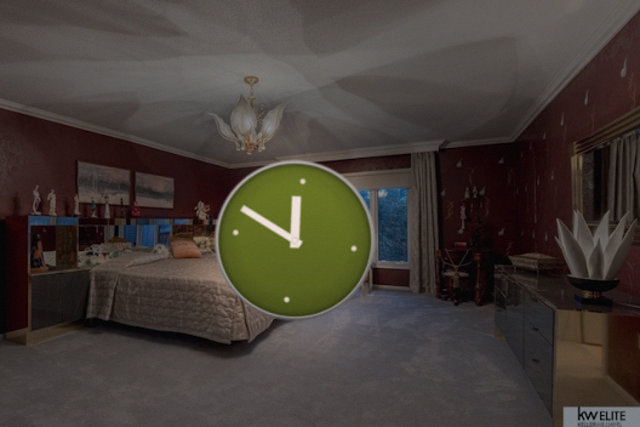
**11:49**
